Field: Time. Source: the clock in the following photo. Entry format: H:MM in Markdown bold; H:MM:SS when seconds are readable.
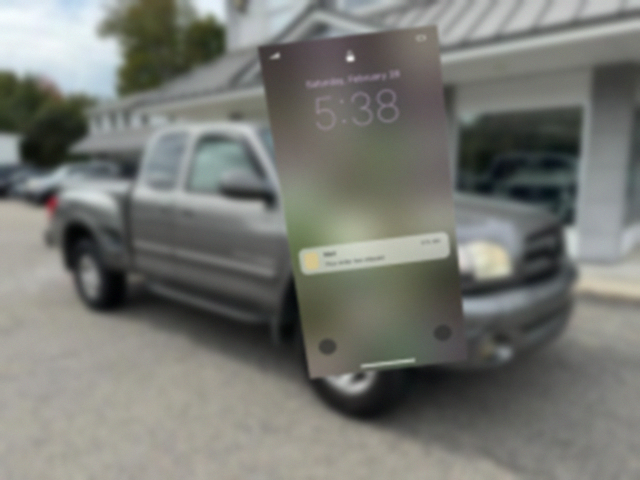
**5:38**
